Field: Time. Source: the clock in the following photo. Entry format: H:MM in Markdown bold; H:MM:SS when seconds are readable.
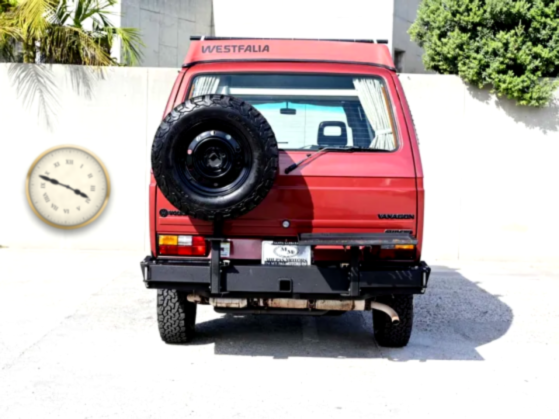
**3:48**
